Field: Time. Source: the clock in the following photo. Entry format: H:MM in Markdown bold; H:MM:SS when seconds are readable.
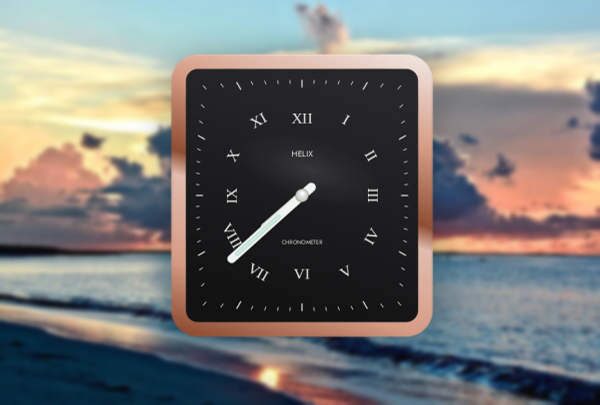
**7:38**
